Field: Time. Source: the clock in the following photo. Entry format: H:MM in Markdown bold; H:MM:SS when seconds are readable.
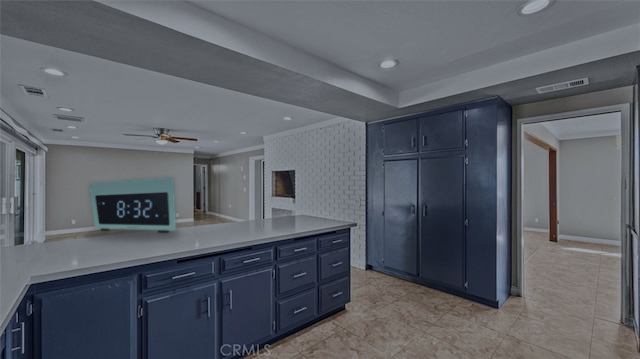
**8:32**
